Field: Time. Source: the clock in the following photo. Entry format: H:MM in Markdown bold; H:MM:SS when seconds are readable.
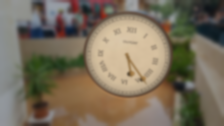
**5:23**
